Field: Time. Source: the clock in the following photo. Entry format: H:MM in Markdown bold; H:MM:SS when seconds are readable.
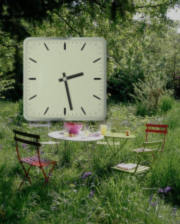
**2:28**
